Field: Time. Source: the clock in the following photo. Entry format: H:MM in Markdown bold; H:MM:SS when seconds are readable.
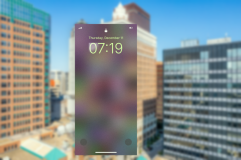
**7:19**
